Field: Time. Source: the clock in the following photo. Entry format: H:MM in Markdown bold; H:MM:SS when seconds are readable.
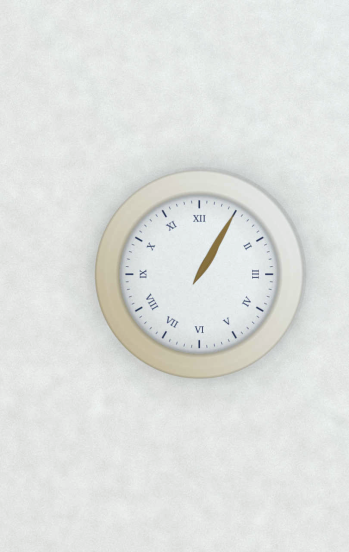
**1:05**
